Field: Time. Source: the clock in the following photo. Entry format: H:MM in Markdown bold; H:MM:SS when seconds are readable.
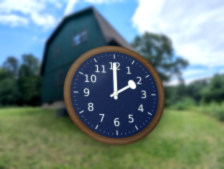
**2:00**
